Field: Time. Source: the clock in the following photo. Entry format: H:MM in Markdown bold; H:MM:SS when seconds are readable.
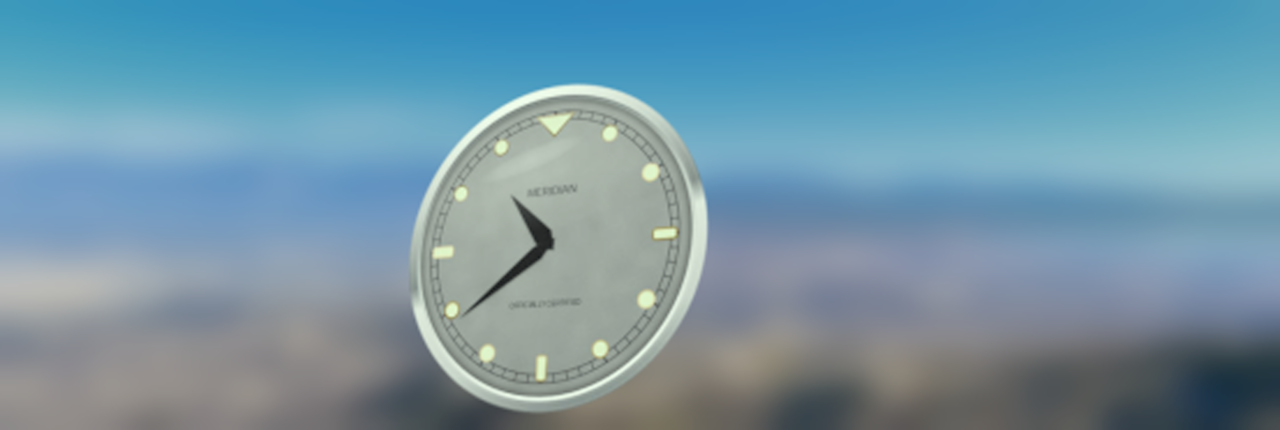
**10:39**
